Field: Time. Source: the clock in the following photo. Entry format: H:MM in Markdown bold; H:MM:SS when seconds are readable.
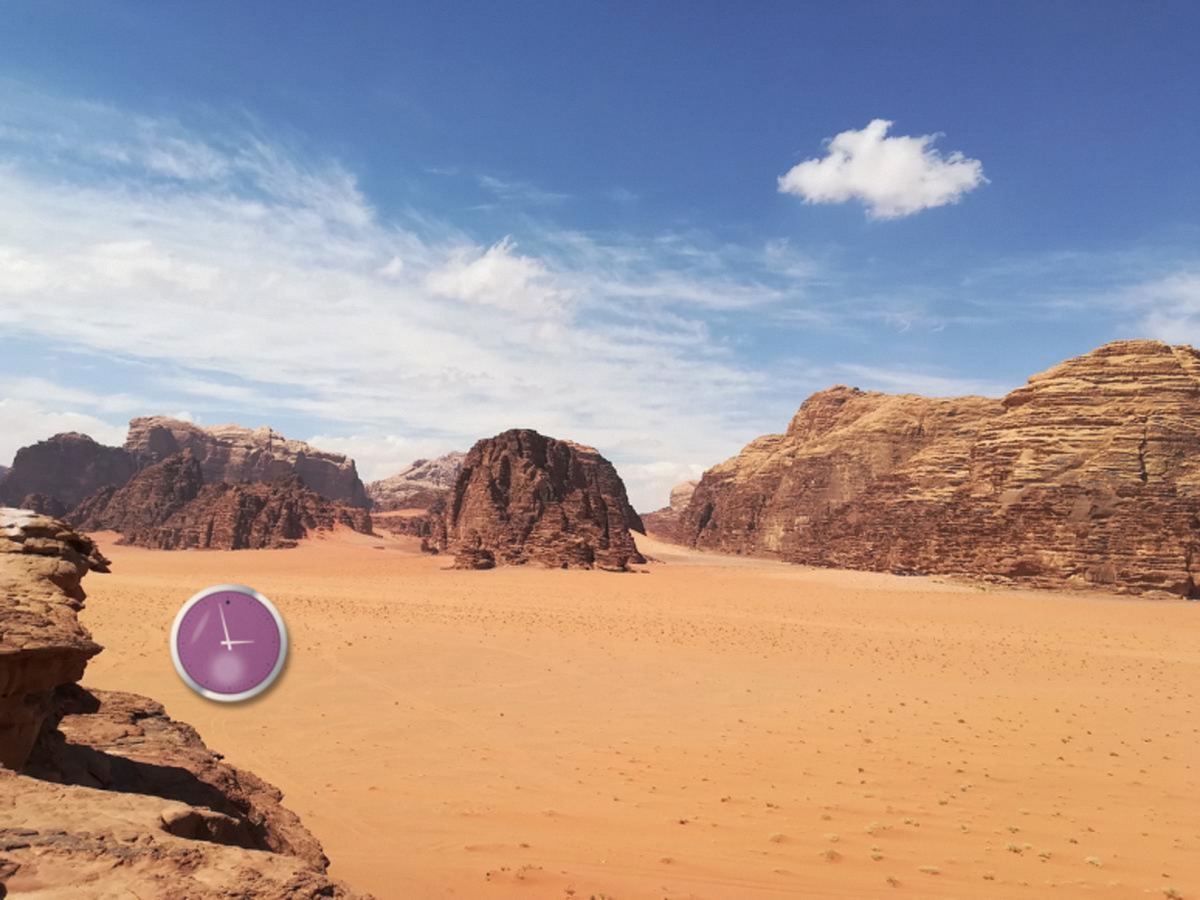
**2:58**
